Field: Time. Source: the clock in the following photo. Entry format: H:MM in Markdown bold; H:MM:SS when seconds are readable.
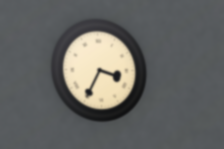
**3:35**
